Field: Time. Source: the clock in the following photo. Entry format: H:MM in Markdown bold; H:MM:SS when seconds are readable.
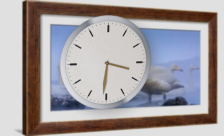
**3:31**
